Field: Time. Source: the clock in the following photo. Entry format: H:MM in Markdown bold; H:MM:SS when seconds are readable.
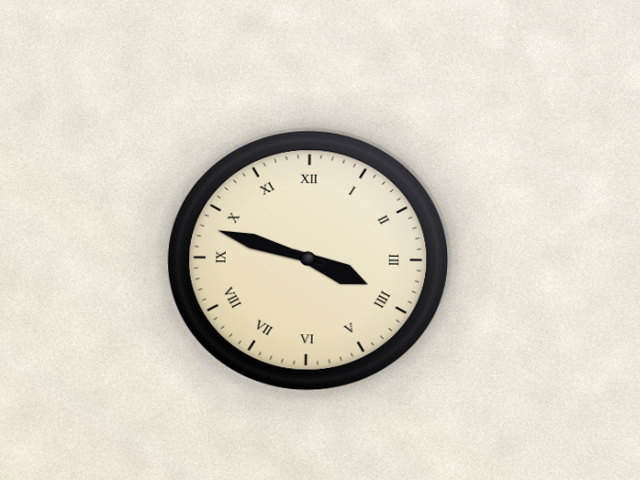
**3:48**
